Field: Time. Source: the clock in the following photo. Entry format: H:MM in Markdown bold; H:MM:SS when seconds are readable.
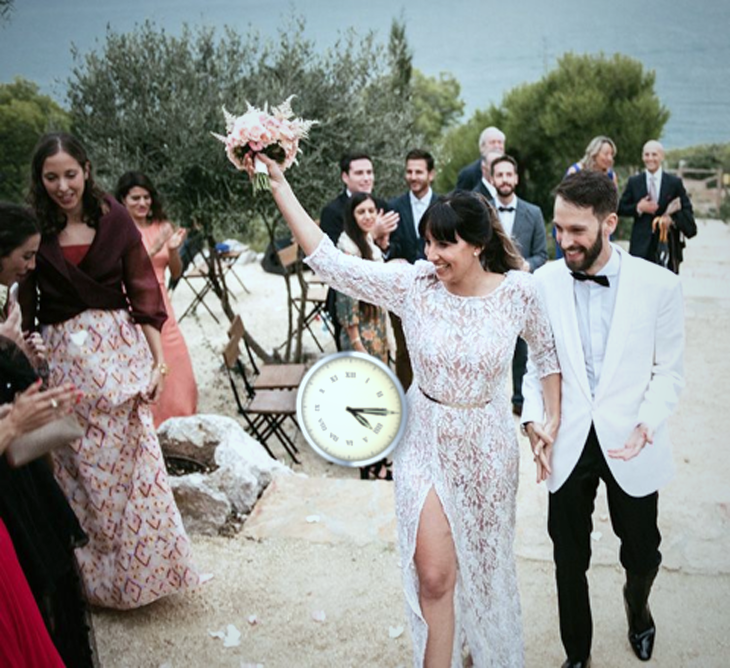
**4:15**
